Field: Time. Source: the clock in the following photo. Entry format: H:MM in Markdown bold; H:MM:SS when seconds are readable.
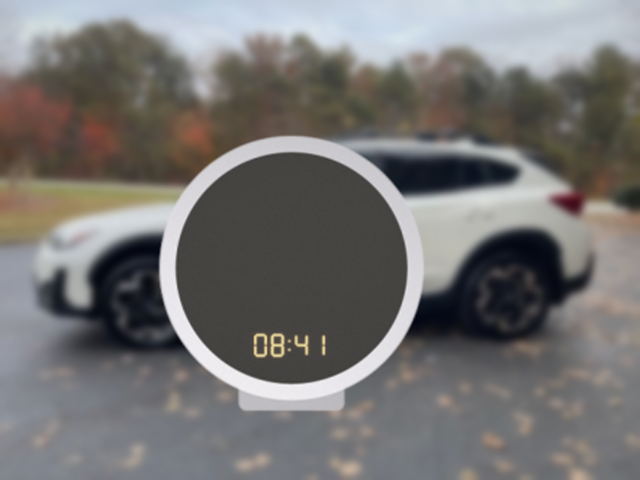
**8:41**
